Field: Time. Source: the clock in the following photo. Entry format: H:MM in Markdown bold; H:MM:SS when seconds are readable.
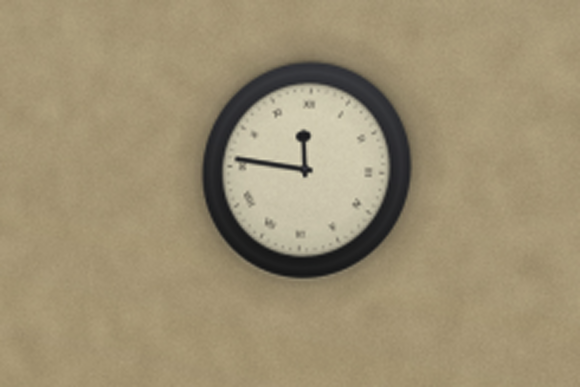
**11:46**
